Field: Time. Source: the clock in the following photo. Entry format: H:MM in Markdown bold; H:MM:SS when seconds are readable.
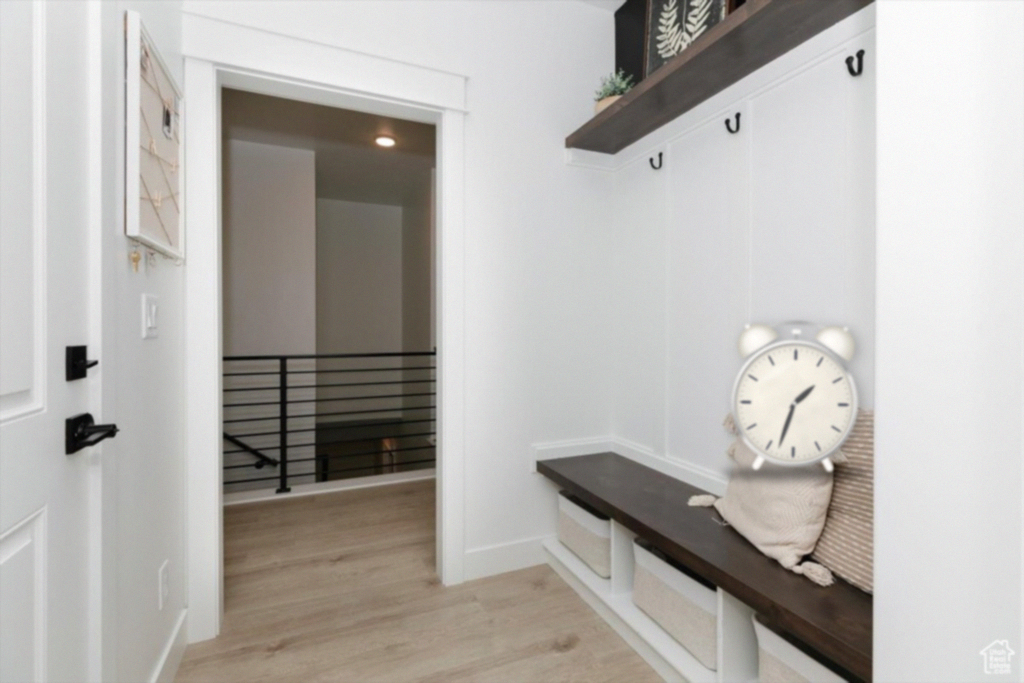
**1:33**
